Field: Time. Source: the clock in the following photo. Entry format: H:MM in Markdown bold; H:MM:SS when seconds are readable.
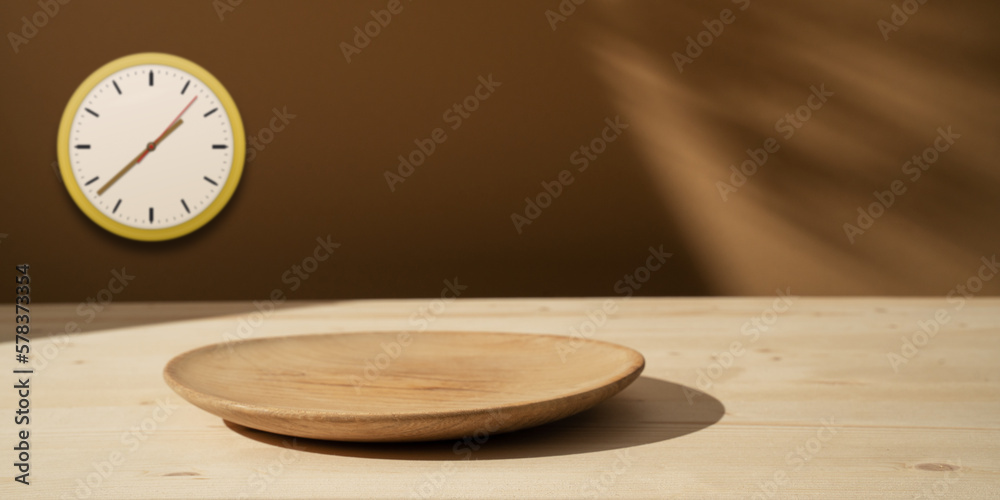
**1:38:07**
